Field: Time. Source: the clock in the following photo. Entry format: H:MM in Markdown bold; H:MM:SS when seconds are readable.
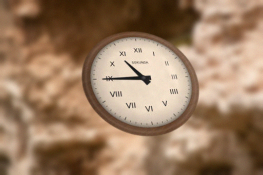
**10:45**
